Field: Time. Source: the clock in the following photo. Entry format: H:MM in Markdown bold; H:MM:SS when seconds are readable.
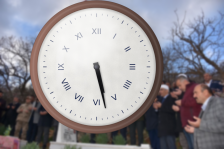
**5:28**
